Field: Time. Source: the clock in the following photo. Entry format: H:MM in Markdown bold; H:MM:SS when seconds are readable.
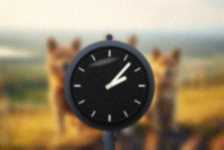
**2:07**
